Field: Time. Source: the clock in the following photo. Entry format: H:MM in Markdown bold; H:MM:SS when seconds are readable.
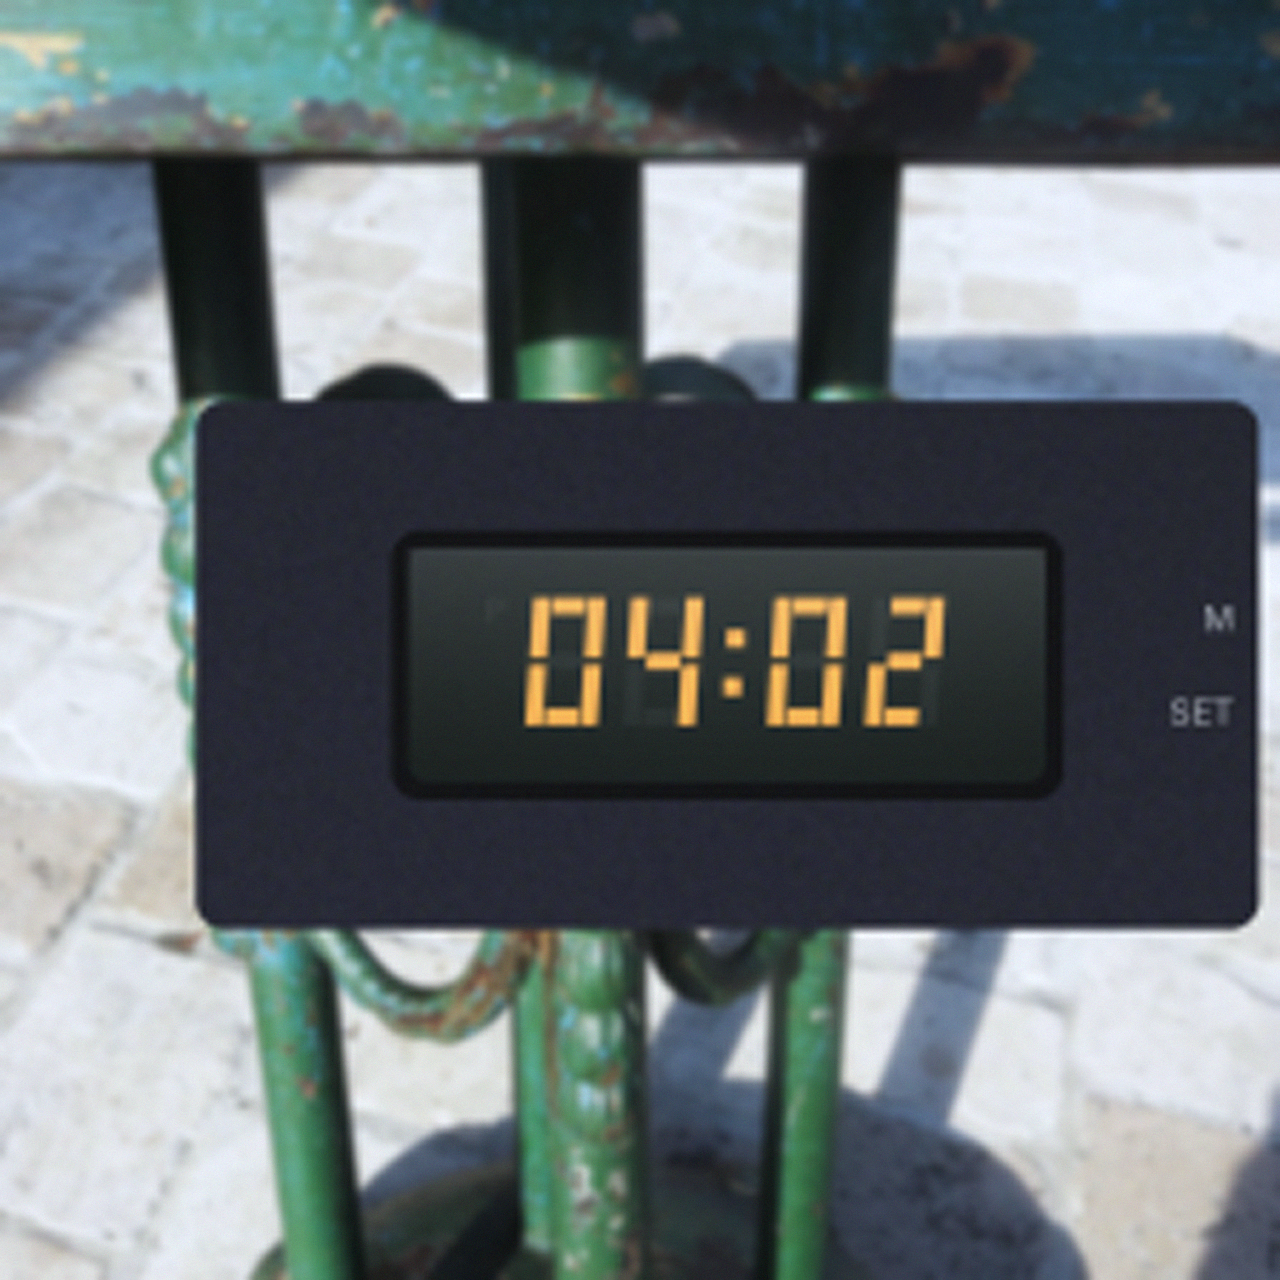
**4:02**
